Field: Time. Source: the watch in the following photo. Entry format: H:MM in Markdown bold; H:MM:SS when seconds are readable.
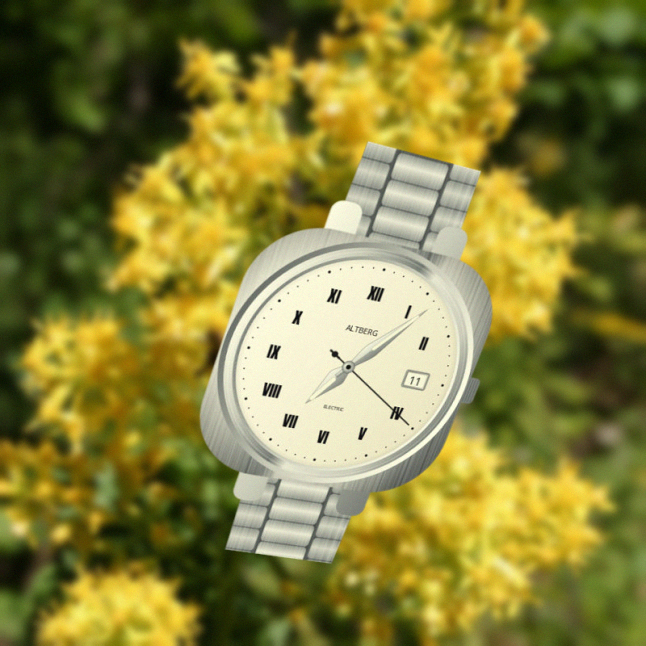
**7:06:20**
